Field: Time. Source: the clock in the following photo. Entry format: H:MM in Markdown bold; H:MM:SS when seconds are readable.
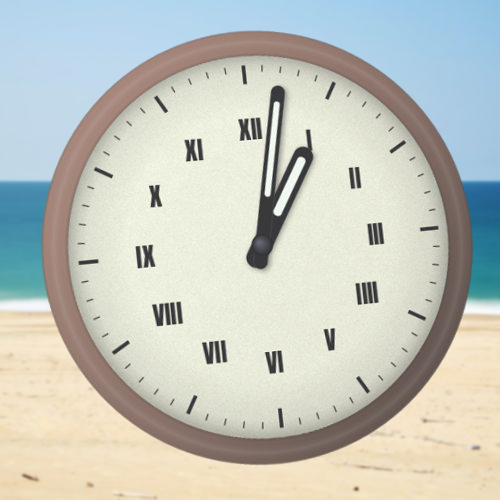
**1:02**
